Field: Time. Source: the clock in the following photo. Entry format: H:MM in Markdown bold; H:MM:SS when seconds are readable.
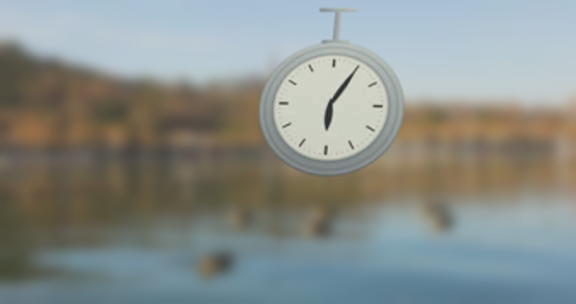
**6:05**
